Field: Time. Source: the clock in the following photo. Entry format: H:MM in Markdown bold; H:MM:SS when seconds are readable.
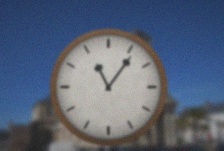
**11:06**
